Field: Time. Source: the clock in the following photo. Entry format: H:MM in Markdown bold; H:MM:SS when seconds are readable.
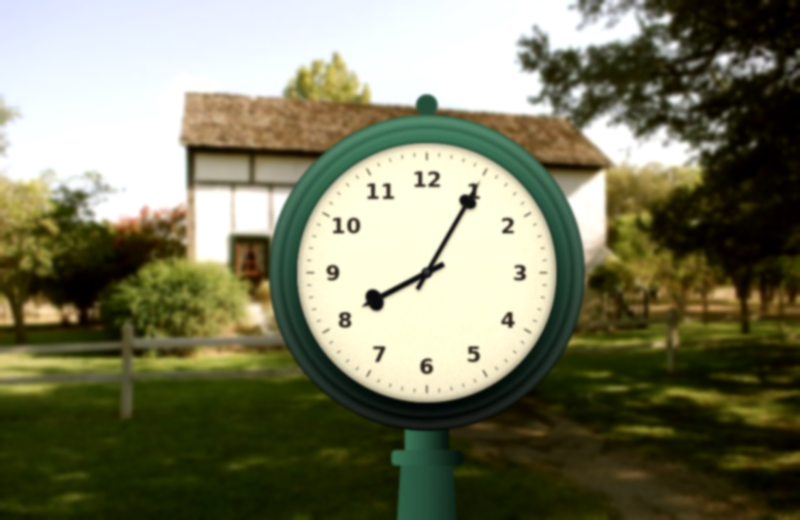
**8:05**
